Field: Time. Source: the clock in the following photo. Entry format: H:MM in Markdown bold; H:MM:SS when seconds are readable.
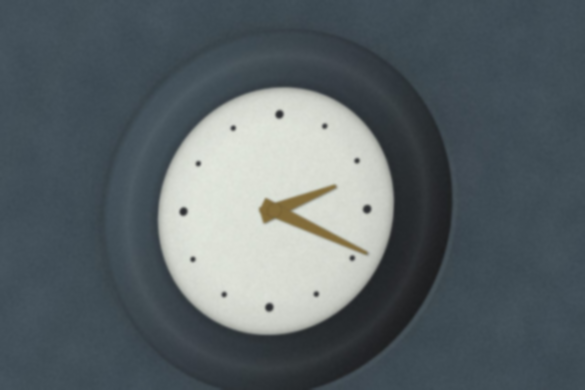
**2:19**
